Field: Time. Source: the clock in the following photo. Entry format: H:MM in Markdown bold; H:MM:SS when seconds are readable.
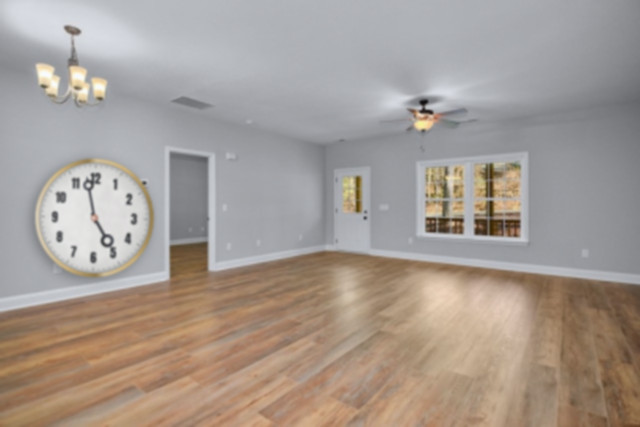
**4:58**
